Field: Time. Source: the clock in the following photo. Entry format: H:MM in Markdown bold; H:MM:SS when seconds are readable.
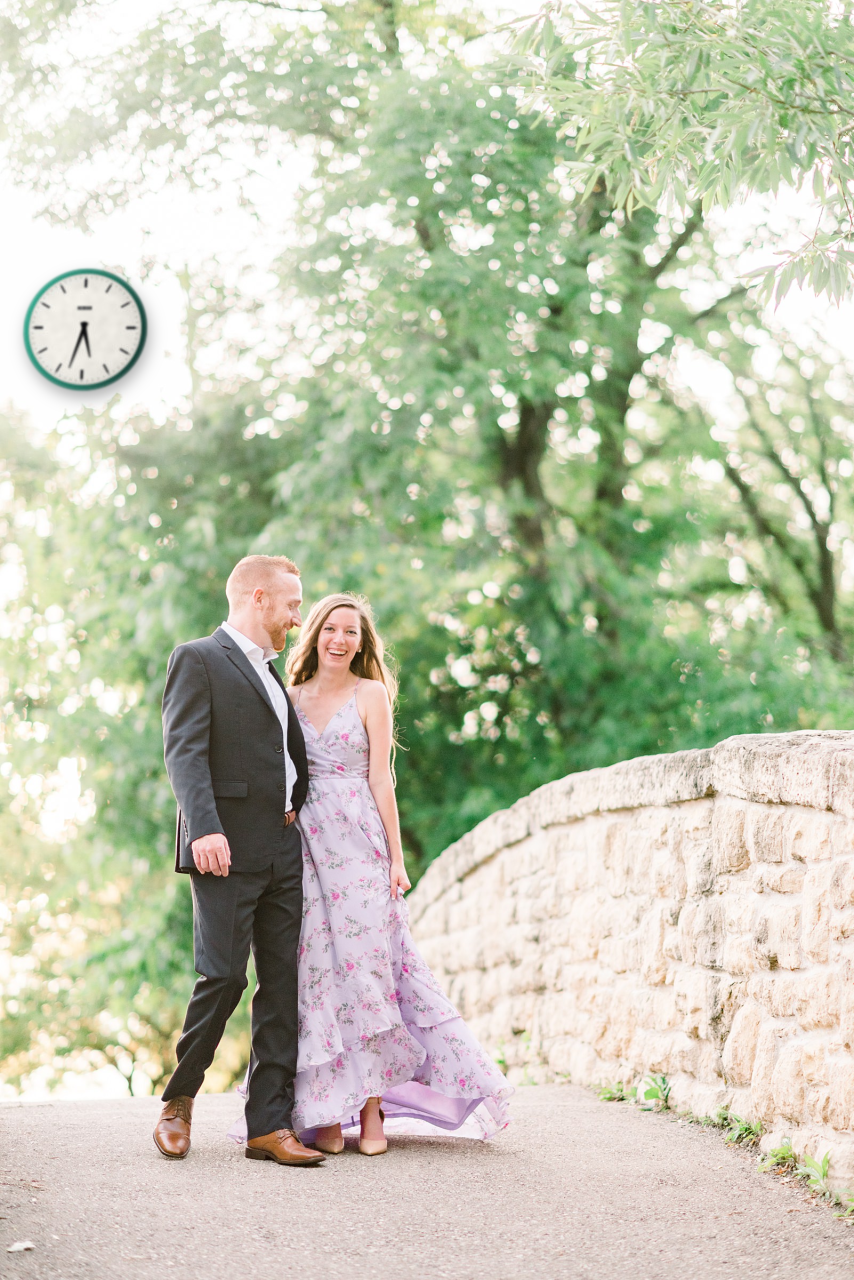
**5:33**
